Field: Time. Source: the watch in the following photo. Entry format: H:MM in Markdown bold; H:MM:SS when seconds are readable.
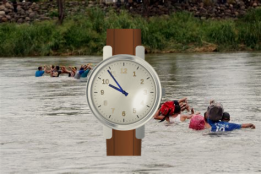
**9:54**
